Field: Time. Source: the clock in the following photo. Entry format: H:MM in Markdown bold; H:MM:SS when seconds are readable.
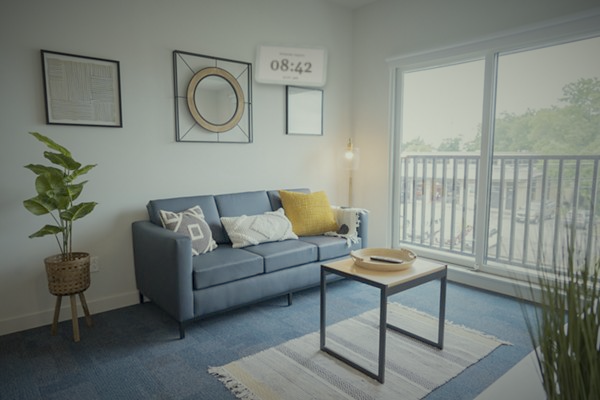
**8:42**
